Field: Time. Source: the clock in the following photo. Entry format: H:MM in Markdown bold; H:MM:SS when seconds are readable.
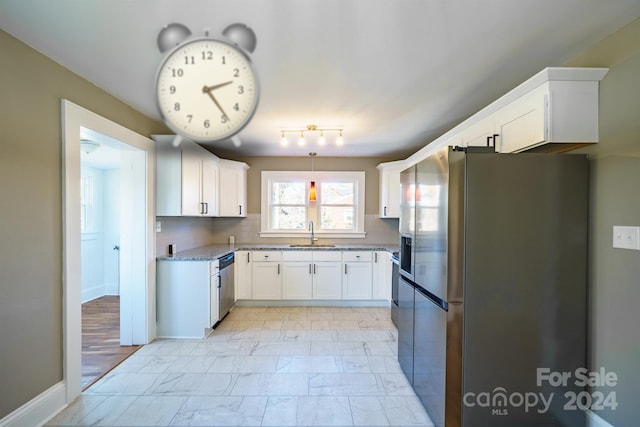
**2:24**
